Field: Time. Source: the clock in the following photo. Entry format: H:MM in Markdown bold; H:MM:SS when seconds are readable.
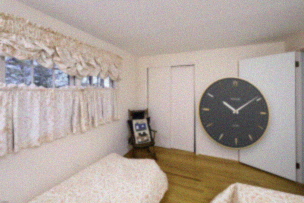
**10:09**
